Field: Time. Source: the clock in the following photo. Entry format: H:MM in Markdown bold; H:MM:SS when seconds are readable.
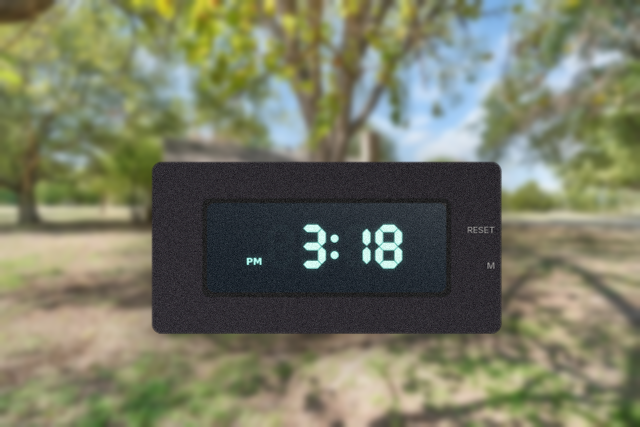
**3:18**
